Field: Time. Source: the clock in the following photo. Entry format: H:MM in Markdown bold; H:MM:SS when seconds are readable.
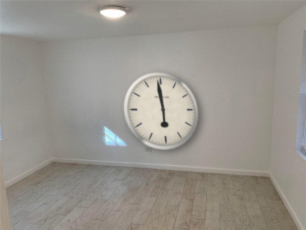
**5:59**
